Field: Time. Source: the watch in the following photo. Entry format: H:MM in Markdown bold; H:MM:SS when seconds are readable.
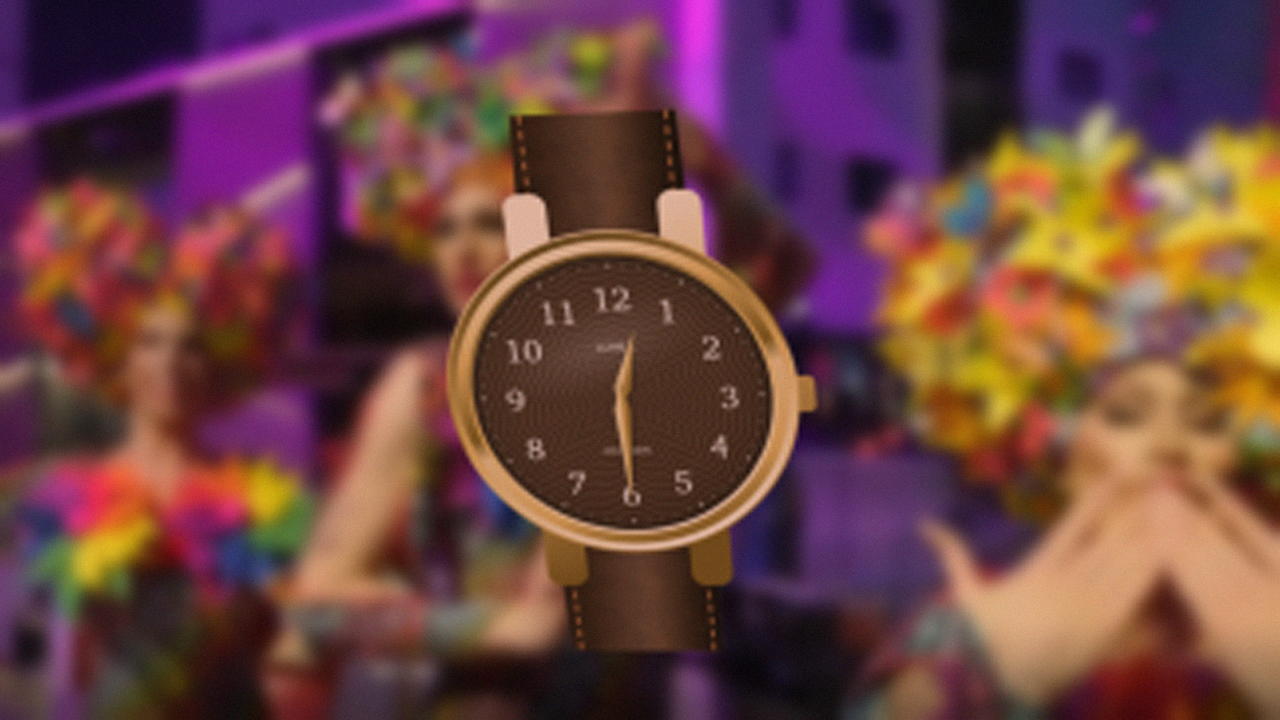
**12:30**
